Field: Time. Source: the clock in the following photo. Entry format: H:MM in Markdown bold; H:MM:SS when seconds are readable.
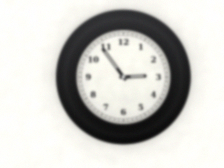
**2:54**
